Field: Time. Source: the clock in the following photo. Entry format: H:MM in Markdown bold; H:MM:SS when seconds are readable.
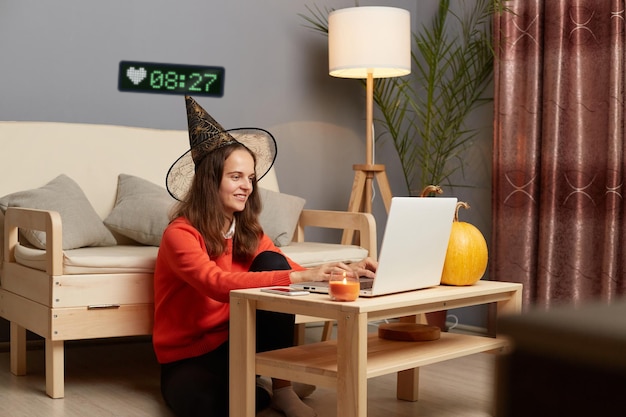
**8:27**
